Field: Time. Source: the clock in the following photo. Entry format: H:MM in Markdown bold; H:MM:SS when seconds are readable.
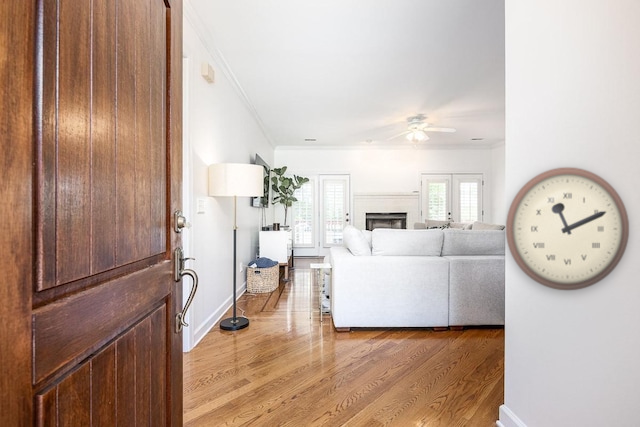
**11:11**
